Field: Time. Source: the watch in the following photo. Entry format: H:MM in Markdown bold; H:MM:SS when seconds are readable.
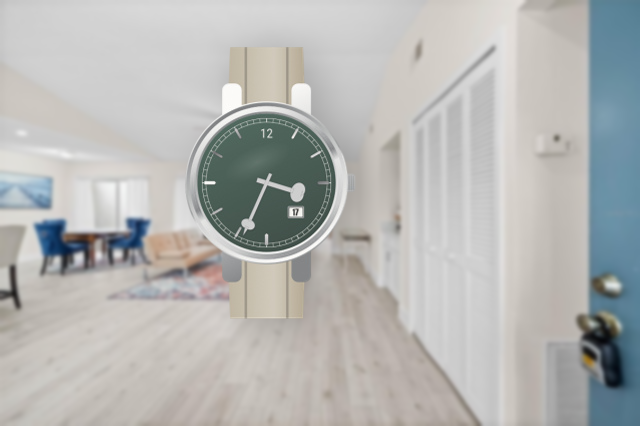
**3:34**
